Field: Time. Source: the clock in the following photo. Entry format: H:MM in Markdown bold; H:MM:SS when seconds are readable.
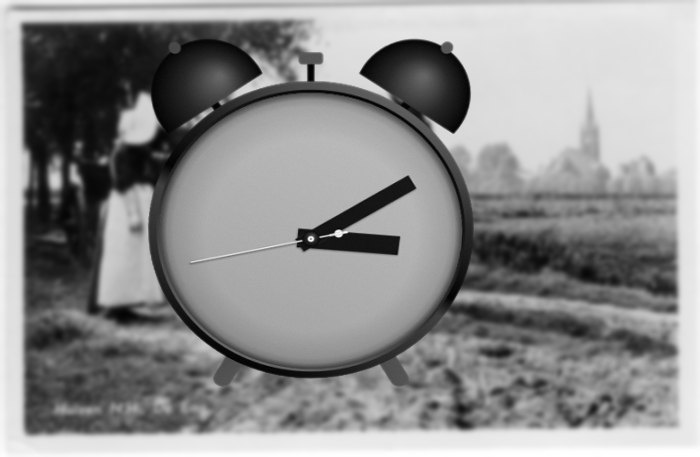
**3:09:43**
